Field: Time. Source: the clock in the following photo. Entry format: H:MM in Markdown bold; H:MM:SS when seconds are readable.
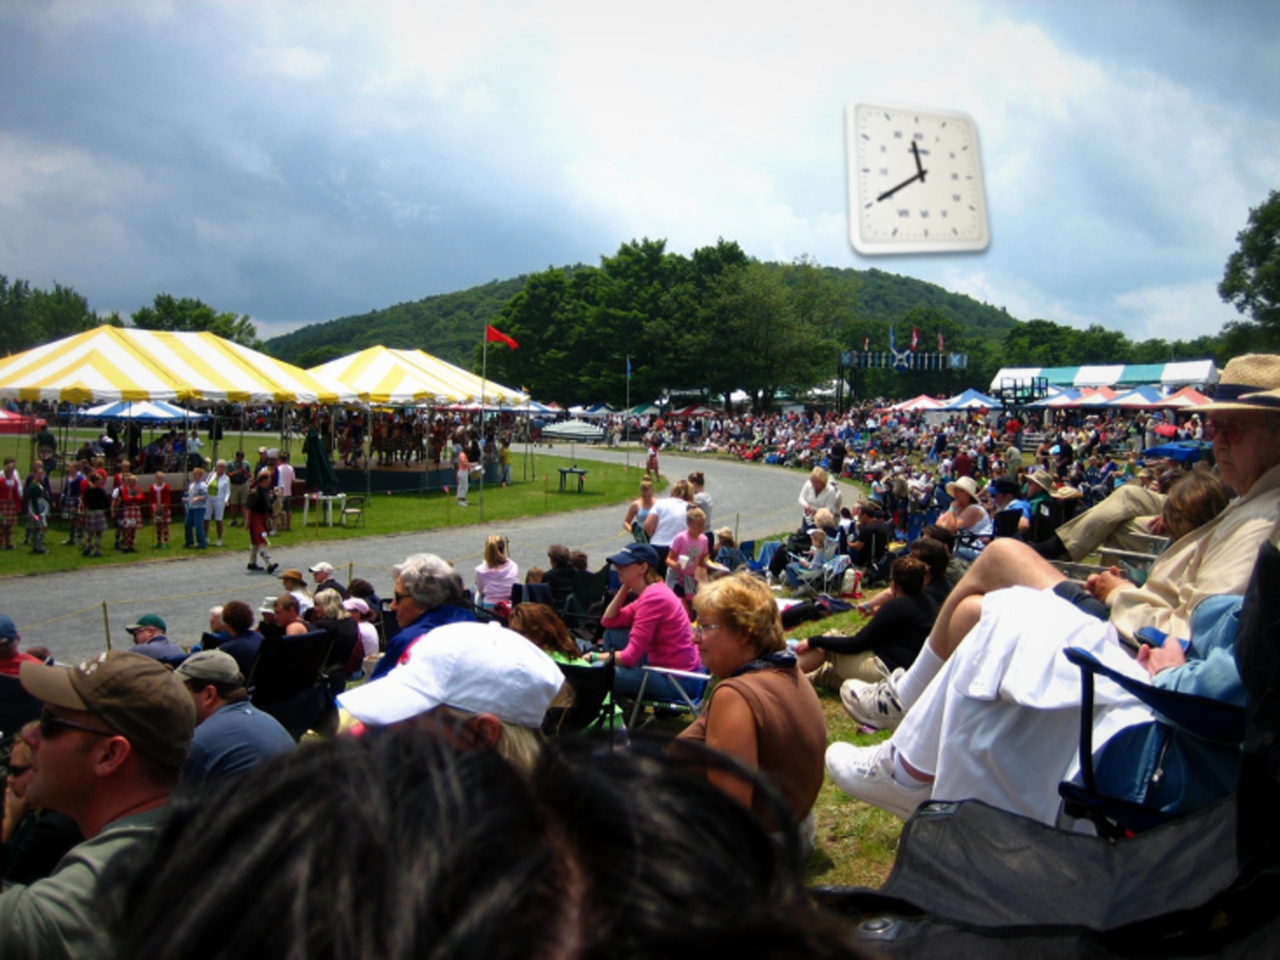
**11:40**
